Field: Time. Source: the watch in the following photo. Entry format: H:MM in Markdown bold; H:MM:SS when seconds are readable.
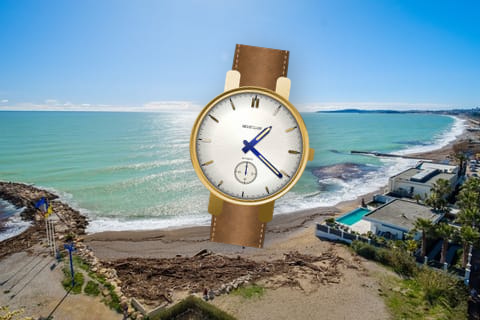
**1:21**
